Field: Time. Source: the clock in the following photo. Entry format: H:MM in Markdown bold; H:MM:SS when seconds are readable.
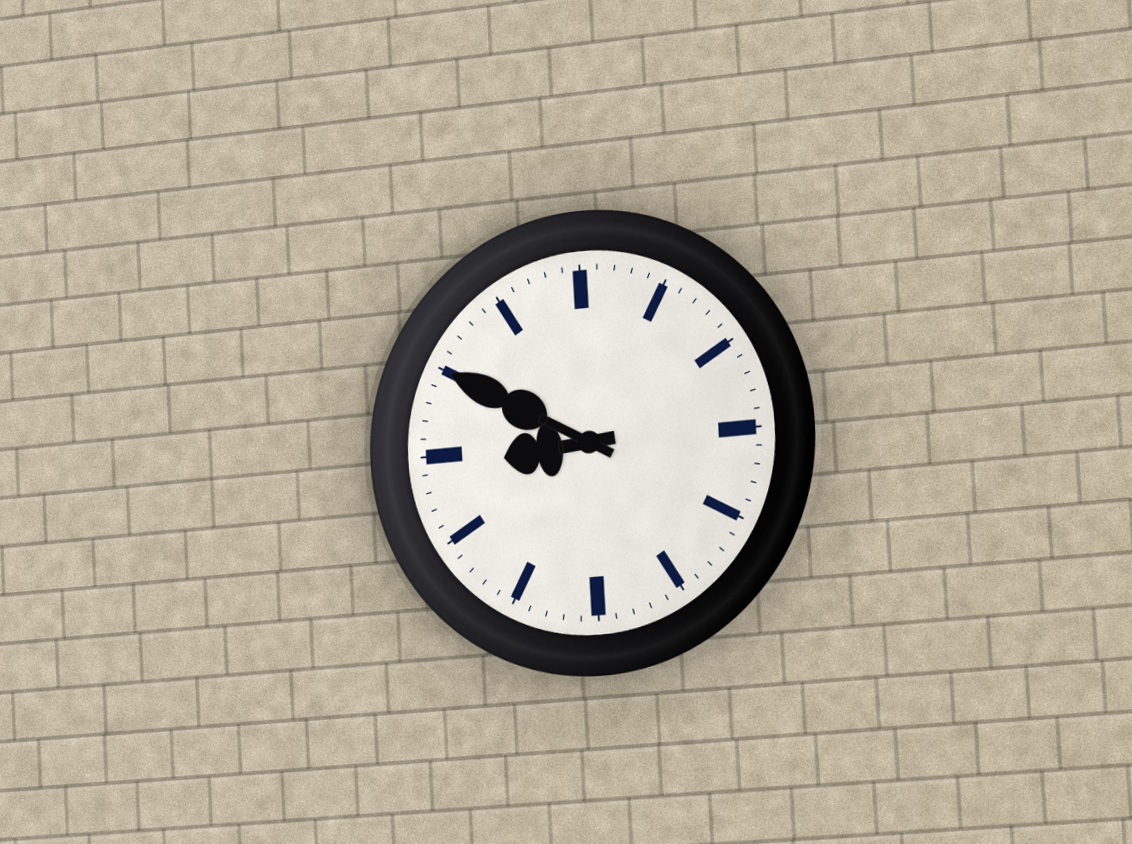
**8:50**
